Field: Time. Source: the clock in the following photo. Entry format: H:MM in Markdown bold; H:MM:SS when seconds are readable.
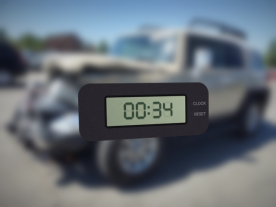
**0:34**
